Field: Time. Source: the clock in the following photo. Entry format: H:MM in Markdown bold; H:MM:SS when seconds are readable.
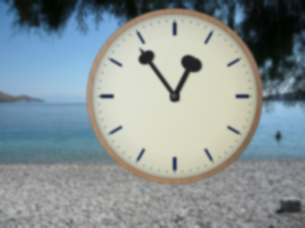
**12:54**
